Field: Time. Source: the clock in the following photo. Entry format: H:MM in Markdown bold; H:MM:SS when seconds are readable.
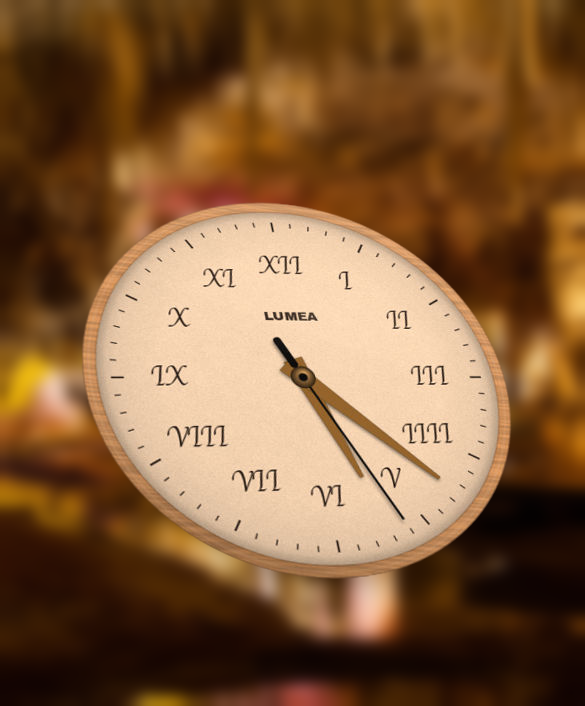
**5:22:26**
